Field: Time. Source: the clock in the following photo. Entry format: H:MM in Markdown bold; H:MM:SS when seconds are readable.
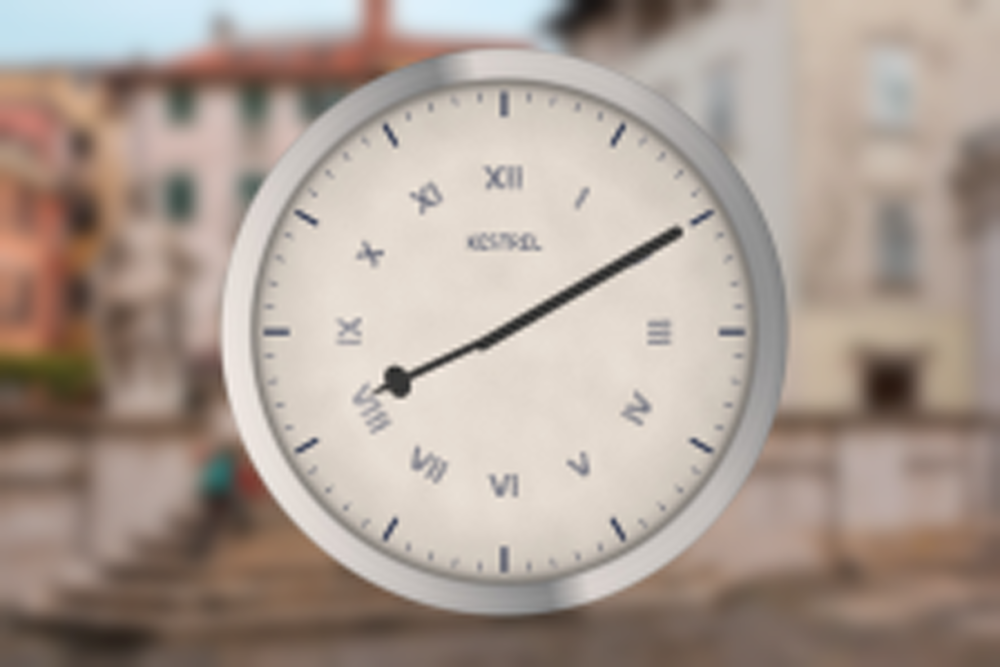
**8:10**
